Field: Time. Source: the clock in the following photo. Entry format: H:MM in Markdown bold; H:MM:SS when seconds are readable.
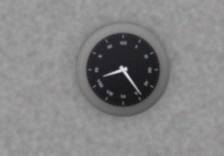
**8:24**
